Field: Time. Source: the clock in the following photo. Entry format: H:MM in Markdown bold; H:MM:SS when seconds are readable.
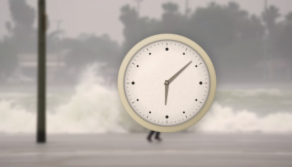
**6:08**
